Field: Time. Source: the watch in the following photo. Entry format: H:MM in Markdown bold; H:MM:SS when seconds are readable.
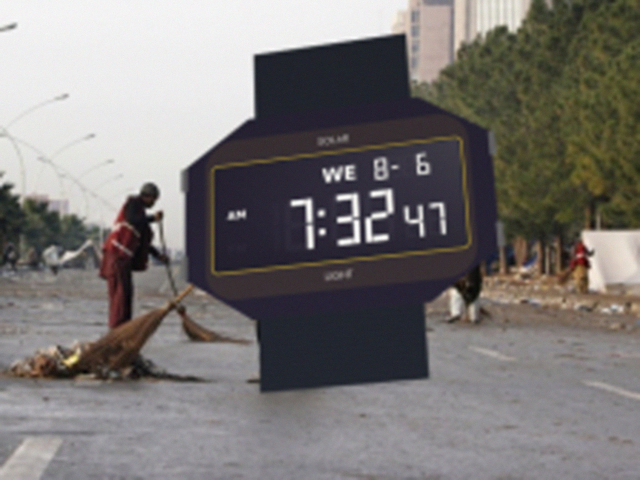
**7:32:47**
